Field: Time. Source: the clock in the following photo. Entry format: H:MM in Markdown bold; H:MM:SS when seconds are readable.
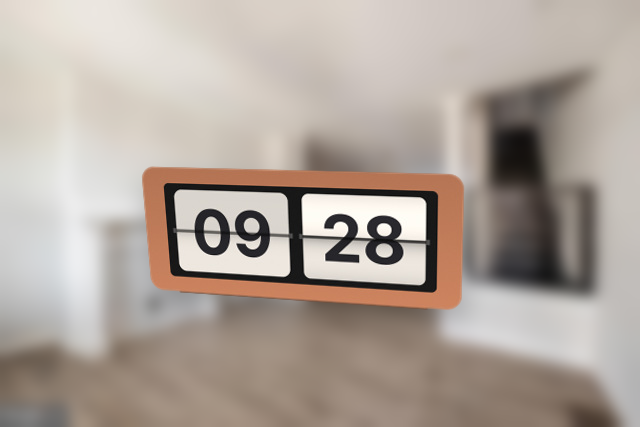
**9:28**
